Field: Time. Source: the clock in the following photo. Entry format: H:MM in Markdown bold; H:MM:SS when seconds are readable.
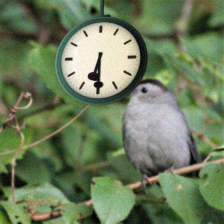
**6:30**
